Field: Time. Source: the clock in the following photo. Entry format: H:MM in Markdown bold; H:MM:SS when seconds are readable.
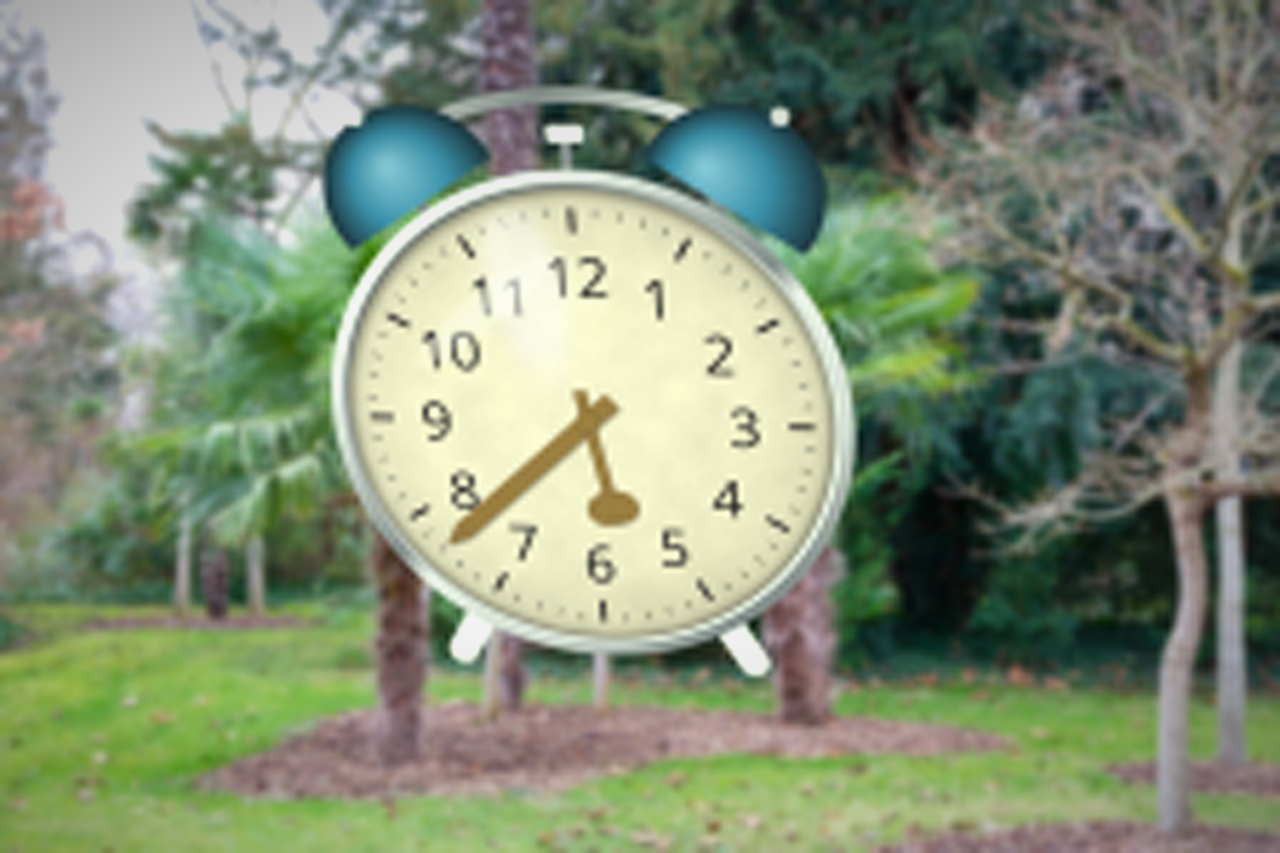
**5:38**
